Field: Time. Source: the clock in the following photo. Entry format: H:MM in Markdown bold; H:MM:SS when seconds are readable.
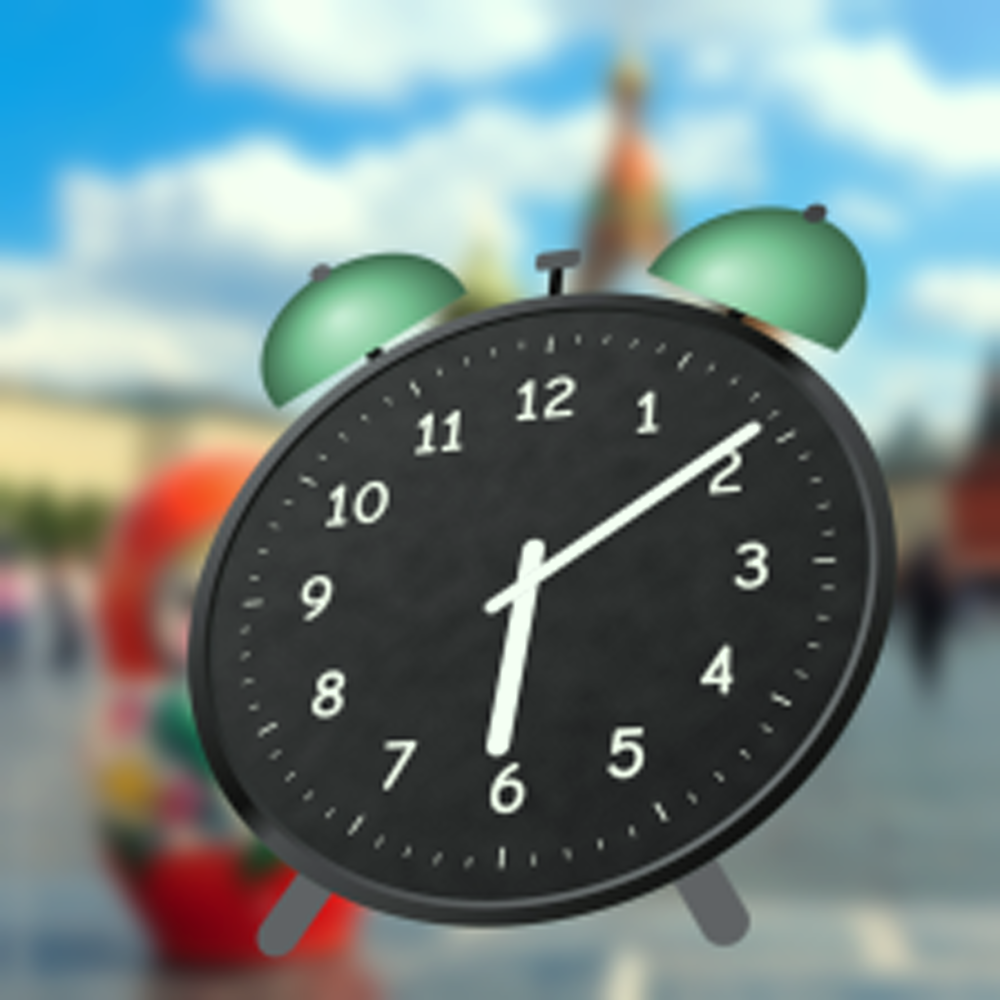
**6:09**
